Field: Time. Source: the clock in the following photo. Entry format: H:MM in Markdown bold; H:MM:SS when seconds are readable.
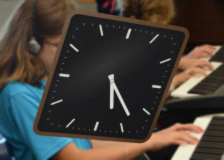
**5:23**
